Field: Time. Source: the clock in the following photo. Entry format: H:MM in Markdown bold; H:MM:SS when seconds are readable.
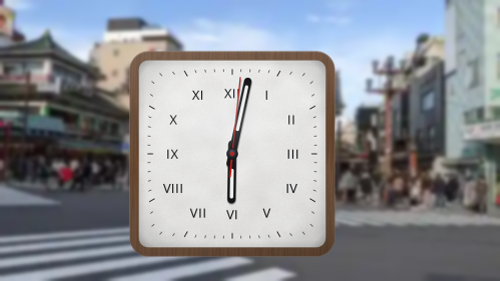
**6:02:01**
